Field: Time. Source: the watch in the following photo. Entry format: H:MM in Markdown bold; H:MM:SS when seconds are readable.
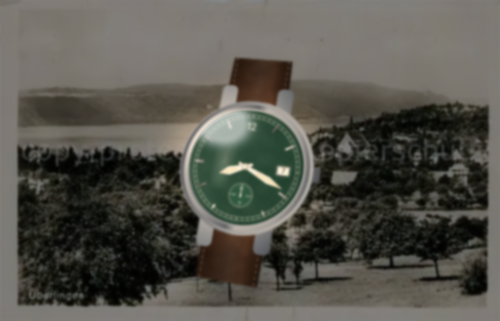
**8:19**
